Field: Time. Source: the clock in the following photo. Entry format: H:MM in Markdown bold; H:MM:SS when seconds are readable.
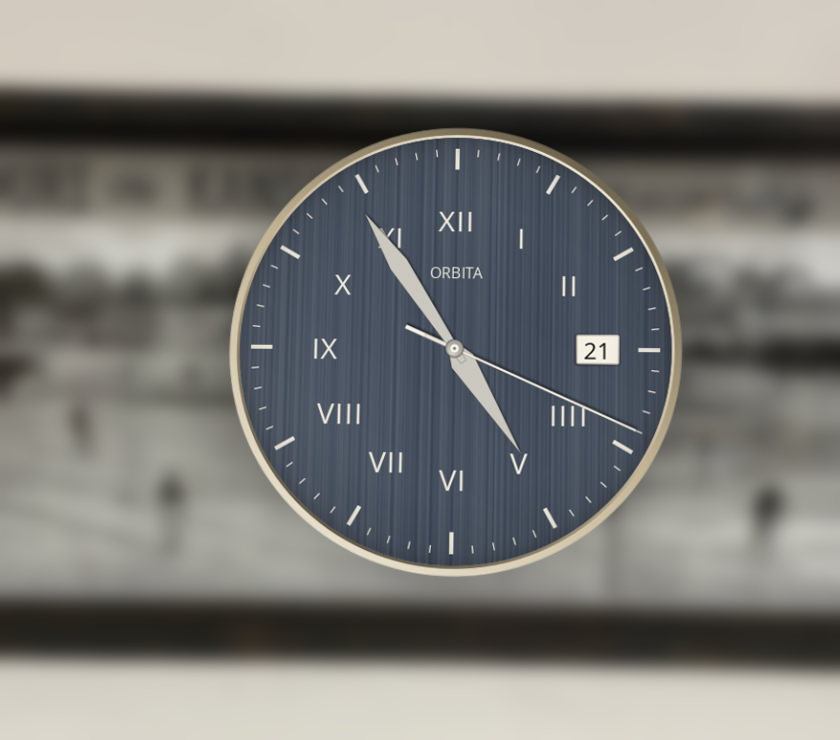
**4:54:19**
